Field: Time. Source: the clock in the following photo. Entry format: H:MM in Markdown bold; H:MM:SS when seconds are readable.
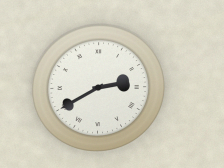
**2:40**
